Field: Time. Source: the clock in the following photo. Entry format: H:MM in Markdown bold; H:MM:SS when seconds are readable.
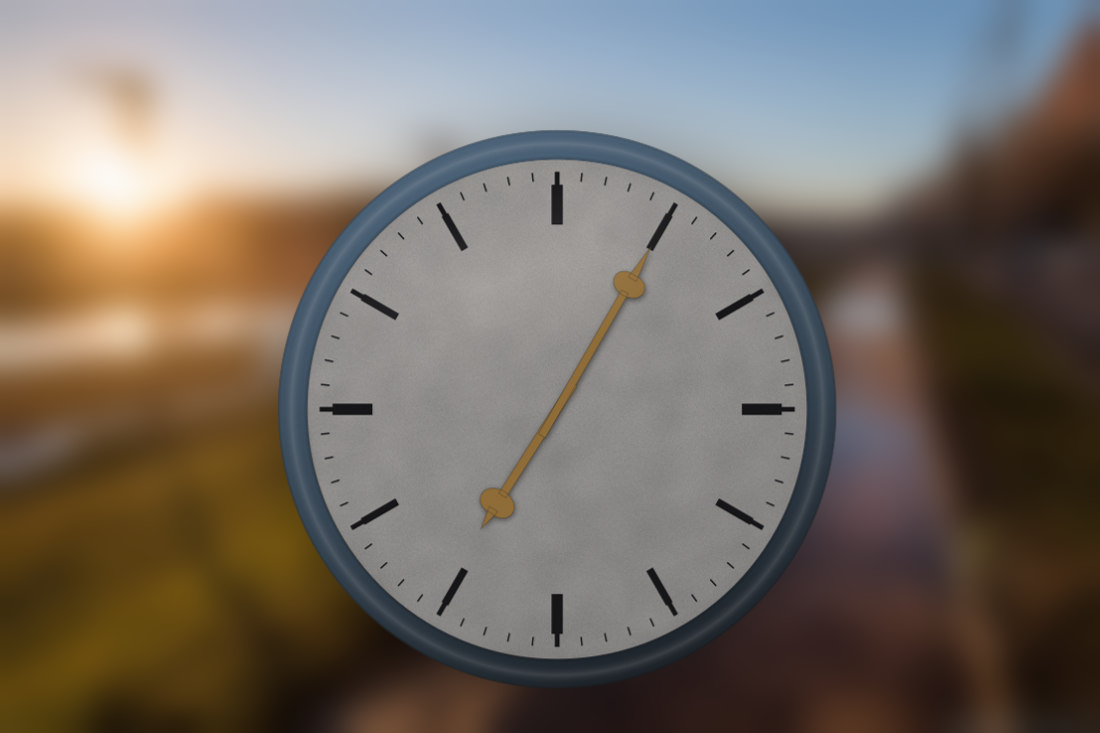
**7:05**
